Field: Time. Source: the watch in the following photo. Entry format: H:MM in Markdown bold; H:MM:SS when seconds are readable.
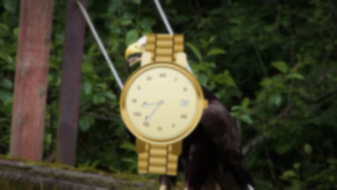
**8:36**
